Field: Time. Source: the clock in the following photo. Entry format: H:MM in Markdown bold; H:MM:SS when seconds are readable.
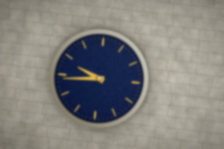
**9:44**
